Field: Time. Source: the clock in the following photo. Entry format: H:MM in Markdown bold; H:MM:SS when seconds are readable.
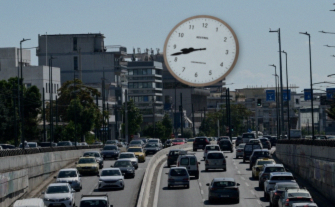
**8:42**
